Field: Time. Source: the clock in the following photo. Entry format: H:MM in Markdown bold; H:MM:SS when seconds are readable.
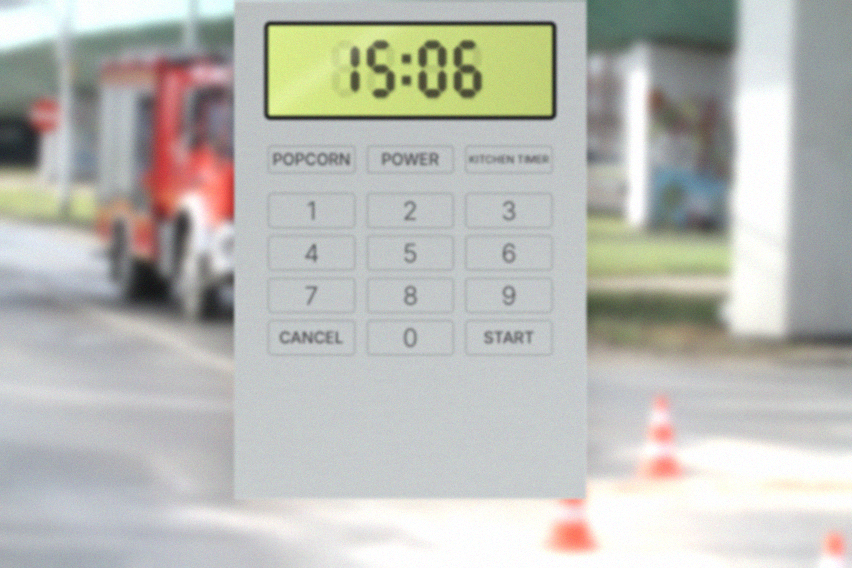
**15:06**
